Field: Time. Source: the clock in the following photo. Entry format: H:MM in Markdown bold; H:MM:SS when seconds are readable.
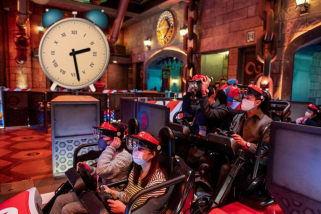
**2:28**
